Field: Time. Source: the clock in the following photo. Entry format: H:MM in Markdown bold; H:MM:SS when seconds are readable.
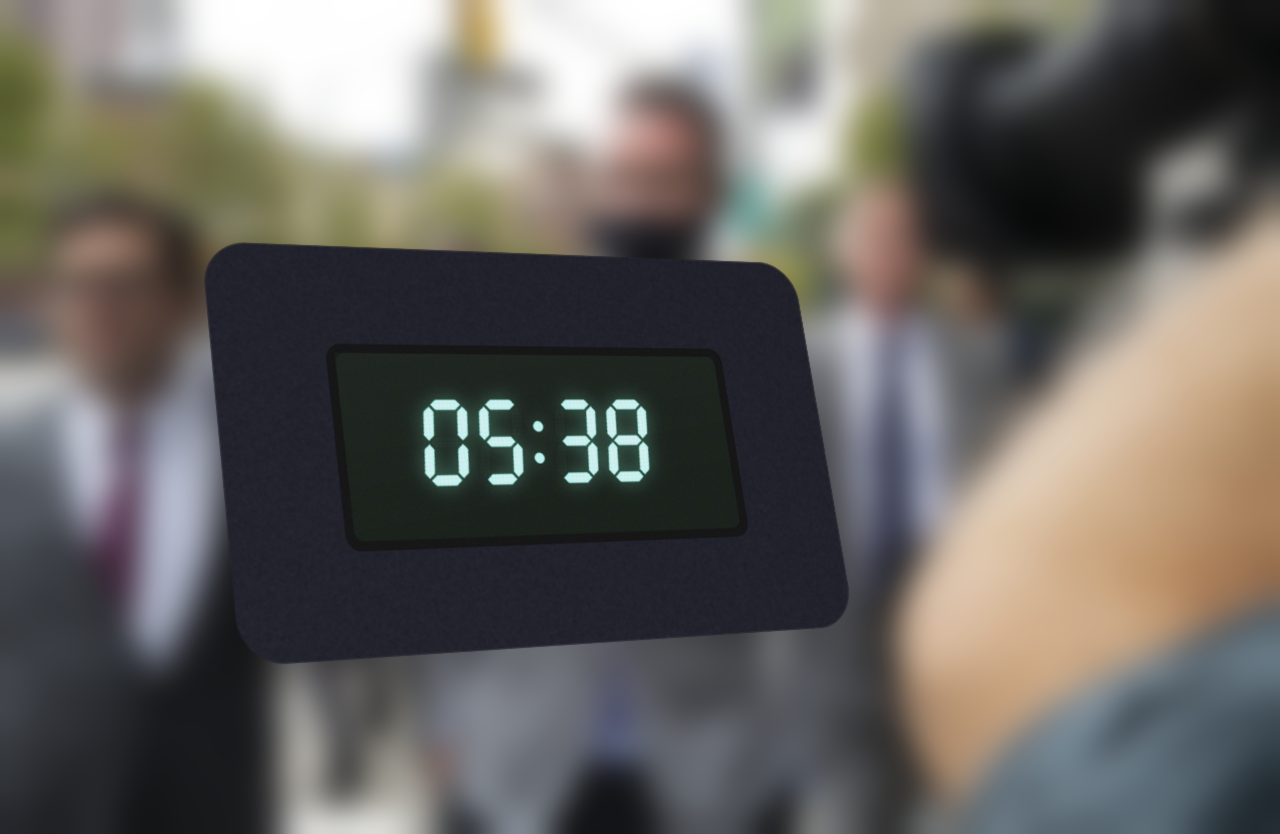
**5:38**
